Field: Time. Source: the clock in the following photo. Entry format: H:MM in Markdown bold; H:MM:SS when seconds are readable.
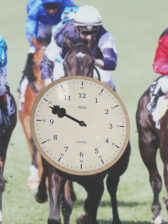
**9:49**
